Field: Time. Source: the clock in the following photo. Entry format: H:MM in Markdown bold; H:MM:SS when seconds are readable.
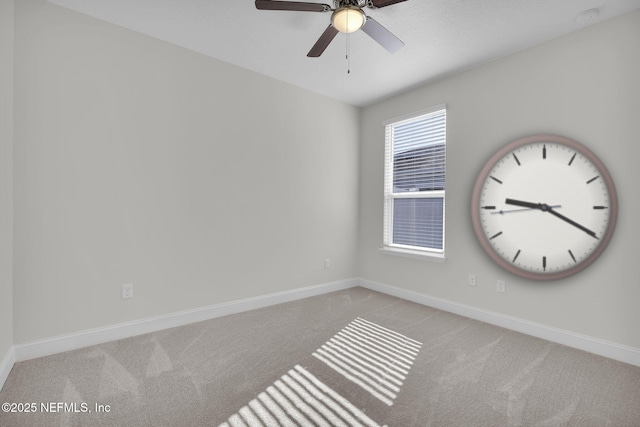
**9:19:44**
